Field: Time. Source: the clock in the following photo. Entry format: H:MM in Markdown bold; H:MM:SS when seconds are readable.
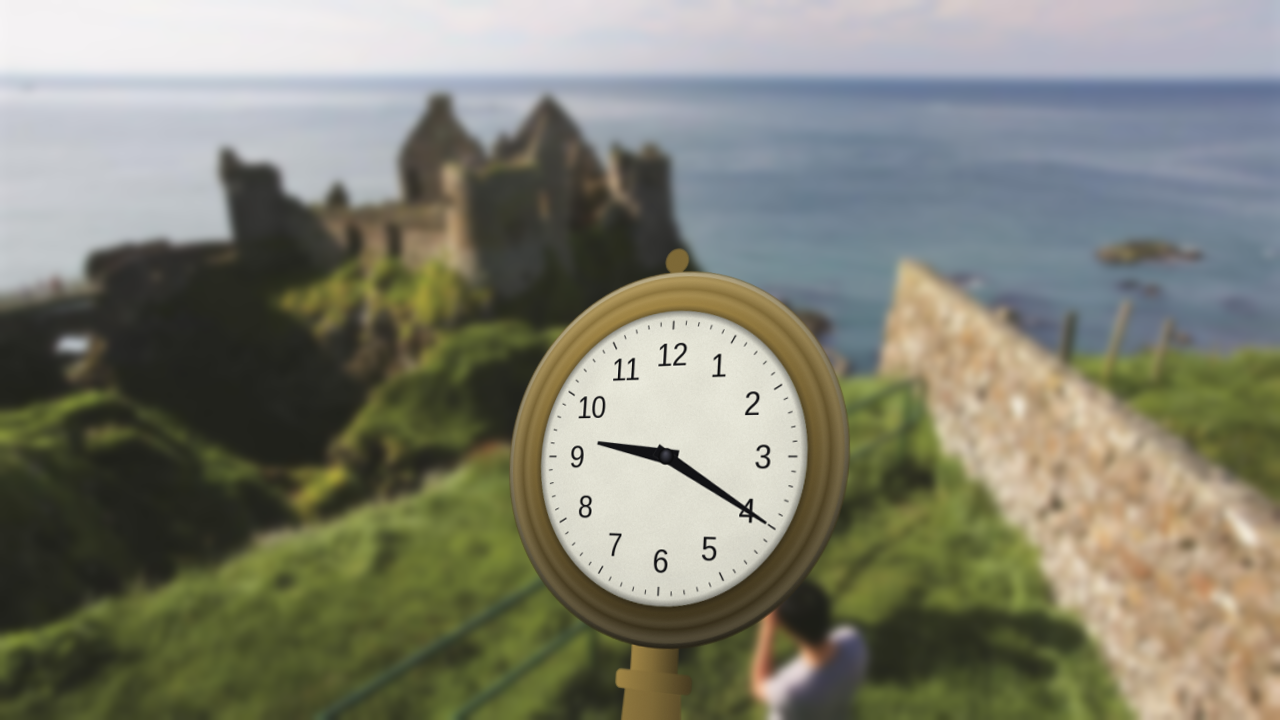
**9:20**
